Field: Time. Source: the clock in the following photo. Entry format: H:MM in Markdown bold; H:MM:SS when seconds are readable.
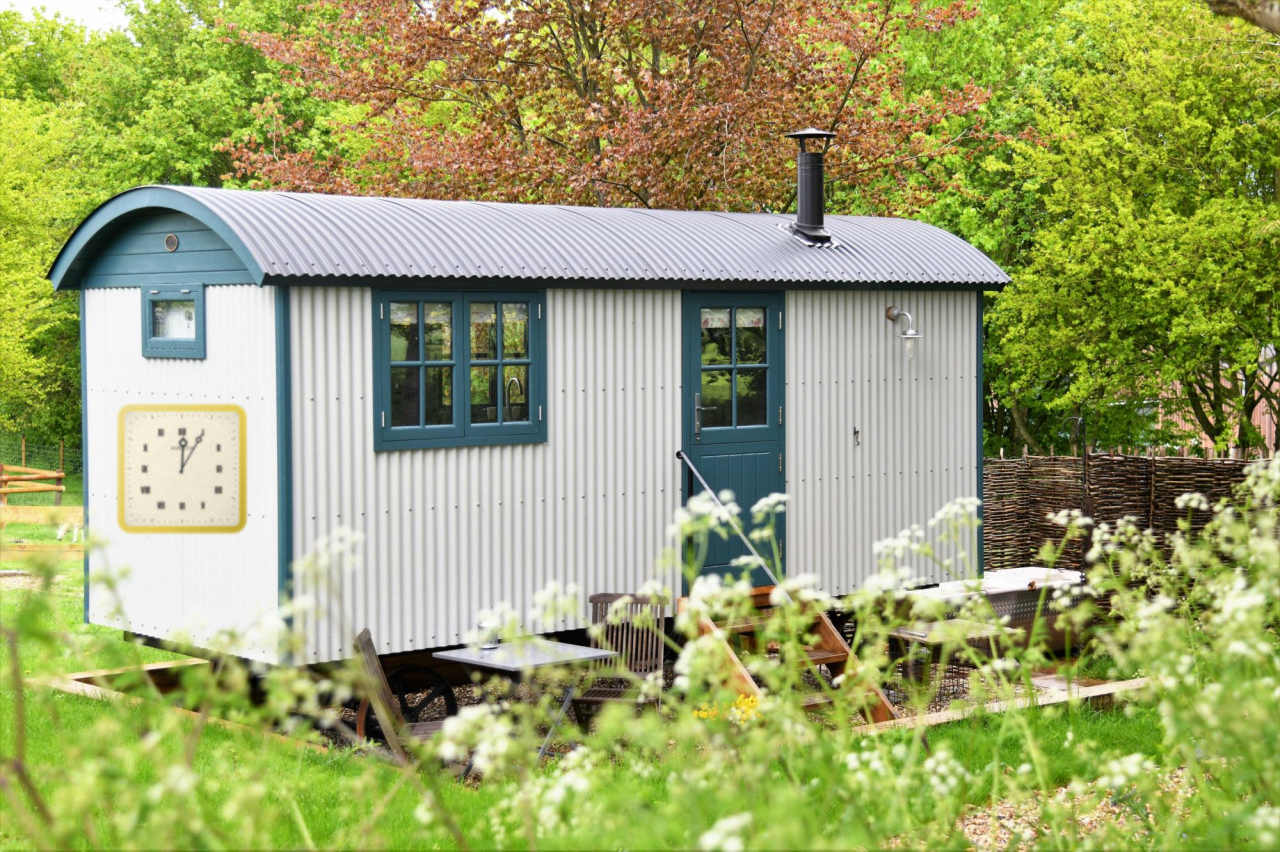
**12:05**
